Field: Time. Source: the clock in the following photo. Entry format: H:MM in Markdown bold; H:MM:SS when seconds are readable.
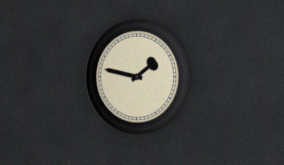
**1:47**
